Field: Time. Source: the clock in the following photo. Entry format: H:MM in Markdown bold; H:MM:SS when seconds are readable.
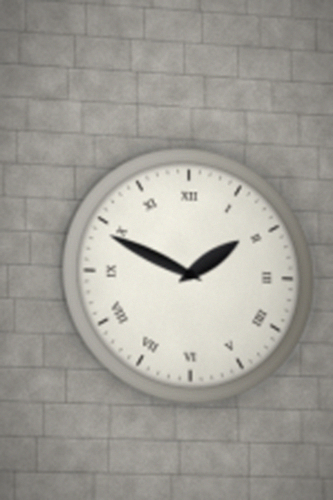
**1:49**
